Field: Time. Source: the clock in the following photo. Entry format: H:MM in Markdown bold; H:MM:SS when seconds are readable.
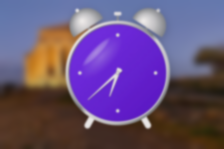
**6:38**
